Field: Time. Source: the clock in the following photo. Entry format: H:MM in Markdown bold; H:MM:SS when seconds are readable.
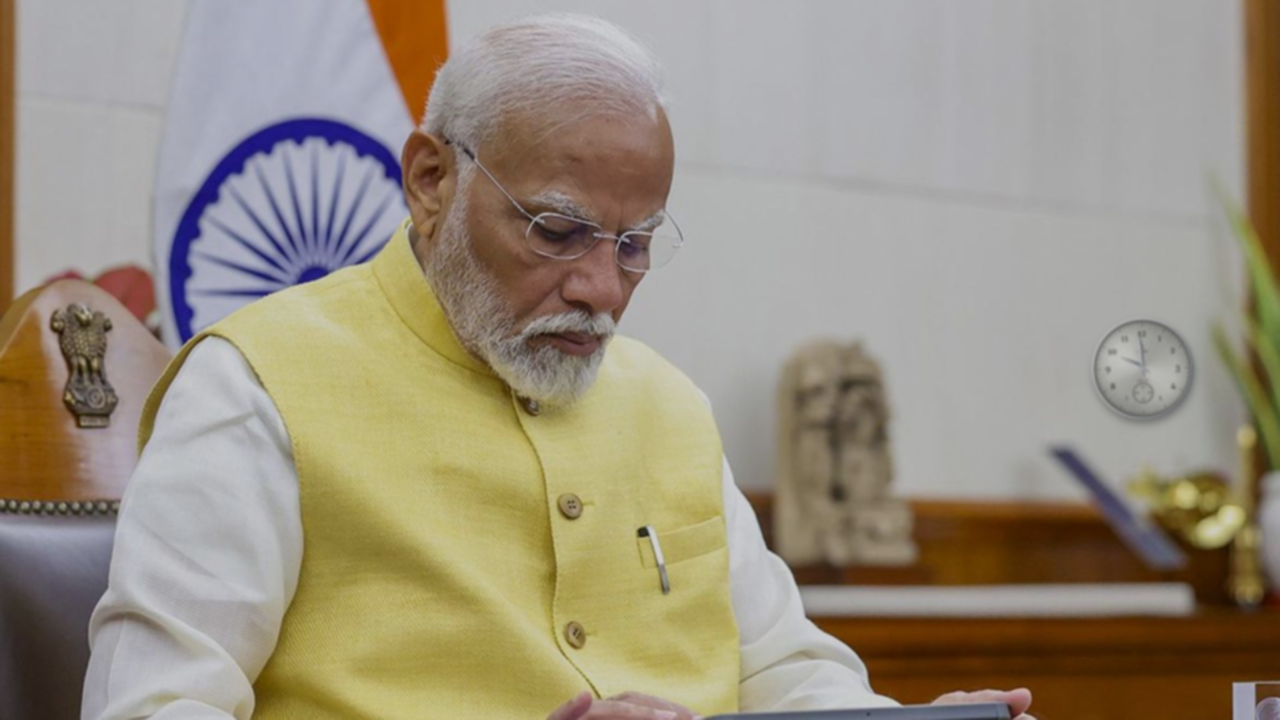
**9:59**
